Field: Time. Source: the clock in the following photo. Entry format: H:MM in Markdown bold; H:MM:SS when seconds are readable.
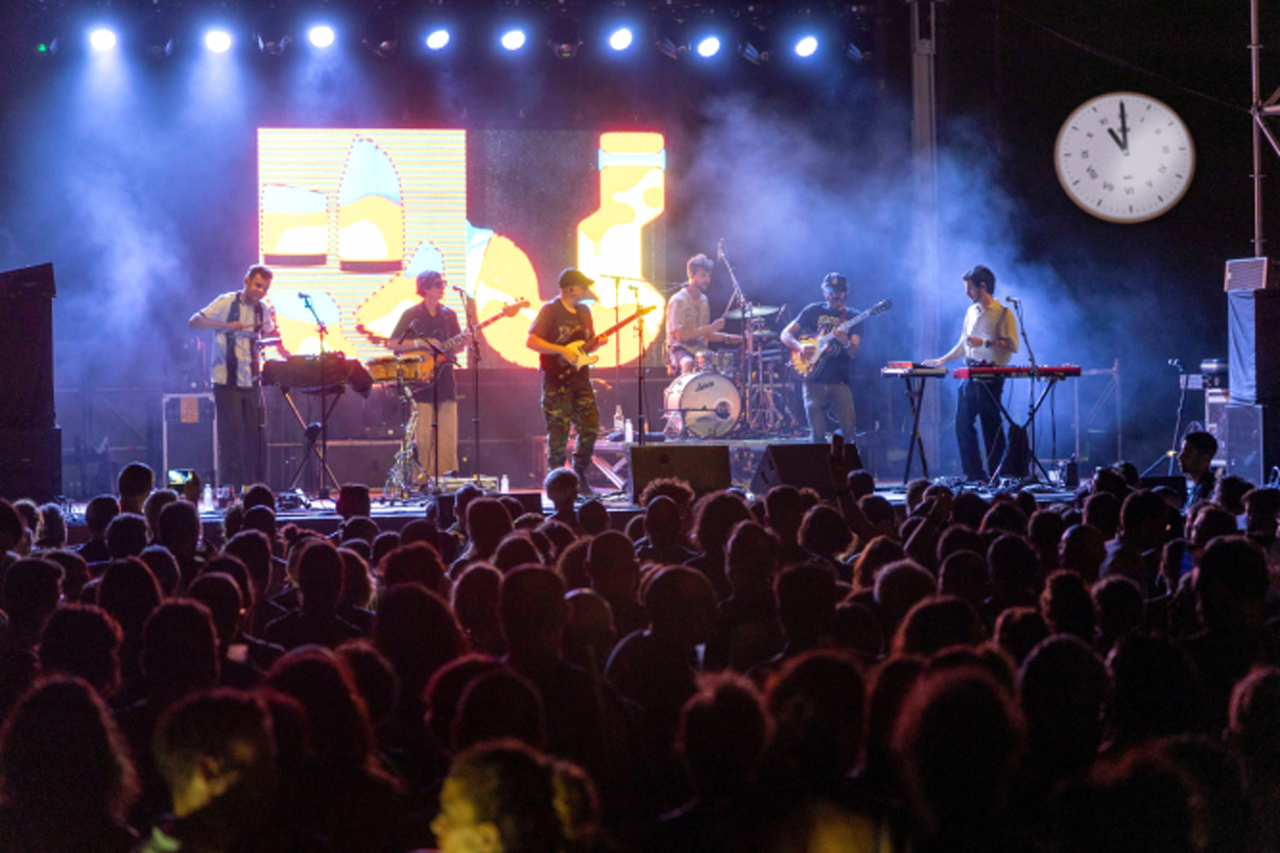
**11:00**
